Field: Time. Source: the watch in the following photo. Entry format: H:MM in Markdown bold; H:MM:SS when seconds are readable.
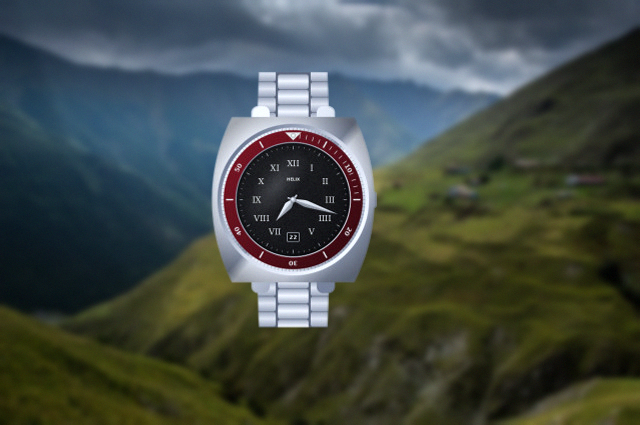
**7:18**
